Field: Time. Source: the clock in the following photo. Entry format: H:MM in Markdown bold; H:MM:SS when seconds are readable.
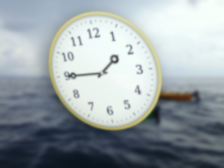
**1:45**
